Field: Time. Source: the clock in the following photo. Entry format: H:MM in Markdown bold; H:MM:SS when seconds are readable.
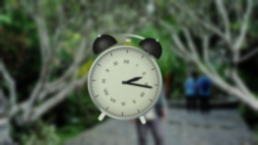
**2:16**
